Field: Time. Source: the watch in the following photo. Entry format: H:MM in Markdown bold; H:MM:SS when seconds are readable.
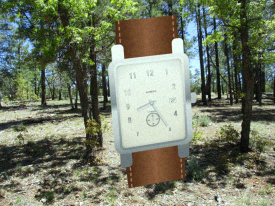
**8:25**
